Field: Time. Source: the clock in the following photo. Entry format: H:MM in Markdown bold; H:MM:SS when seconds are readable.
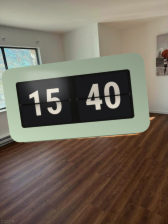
**15:40**
